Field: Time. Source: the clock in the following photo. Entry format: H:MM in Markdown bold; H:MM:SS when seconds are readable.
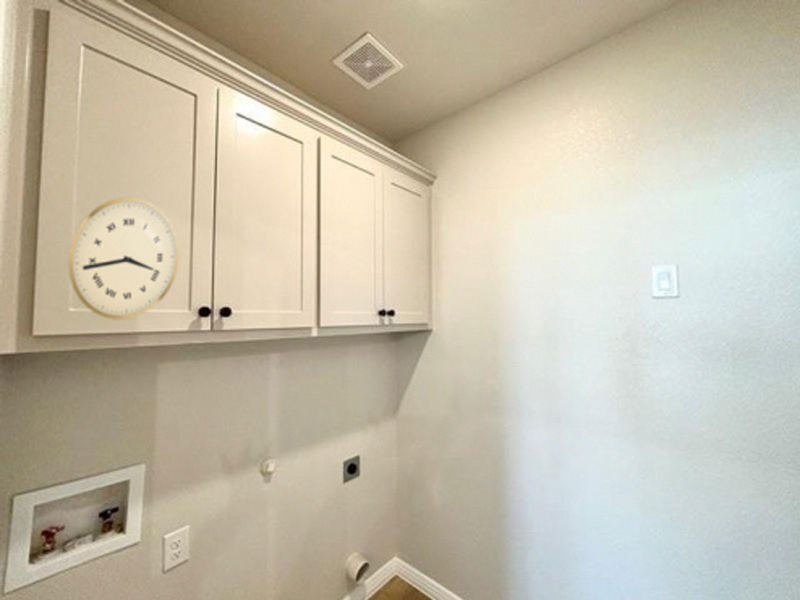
**3:44**
